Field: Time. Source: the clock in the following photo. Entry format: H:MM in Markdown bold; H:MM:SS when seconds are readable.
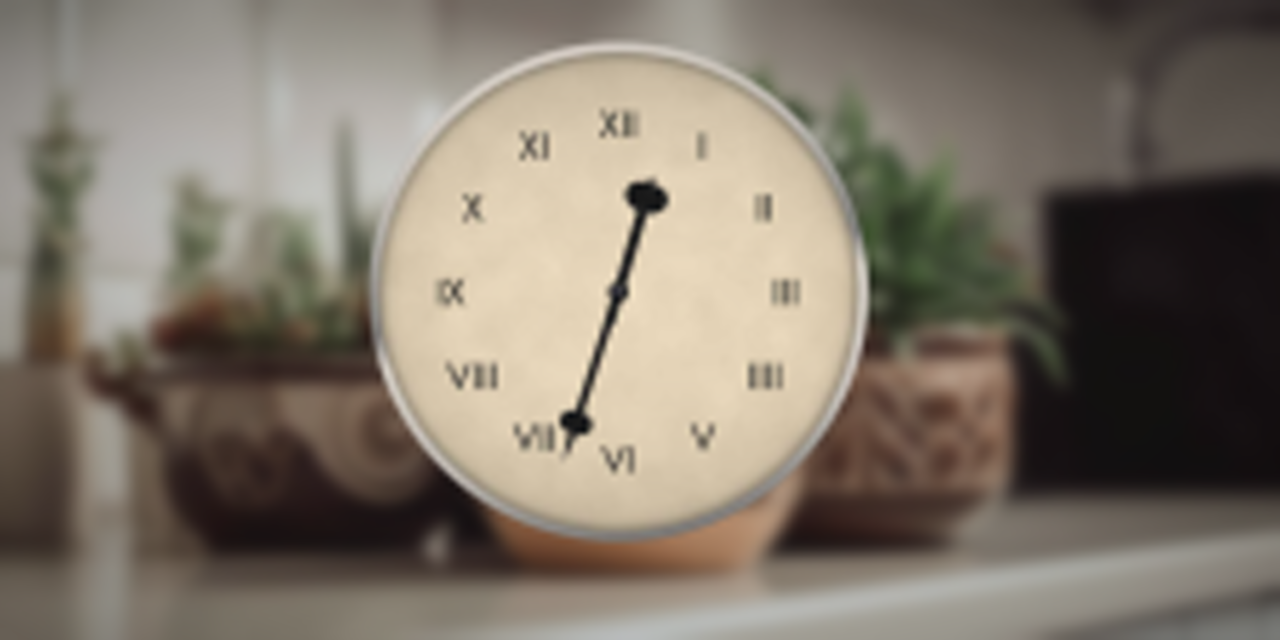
**12:33**
